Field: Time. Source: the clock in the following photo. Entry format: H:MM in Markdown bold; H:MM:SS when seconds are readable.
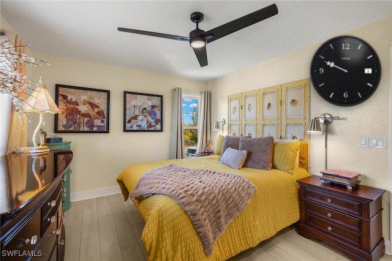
**9:49**
